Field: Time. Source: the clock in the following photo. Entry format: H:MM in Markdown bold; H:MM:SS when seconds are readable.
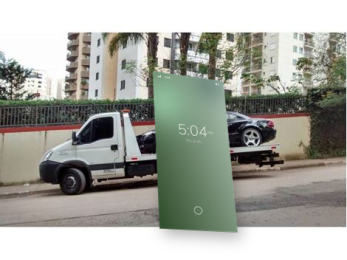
**5:04**
